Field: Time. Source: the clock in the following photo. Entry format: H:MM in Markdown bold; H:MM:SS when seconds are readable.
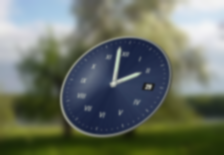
**1:58**
